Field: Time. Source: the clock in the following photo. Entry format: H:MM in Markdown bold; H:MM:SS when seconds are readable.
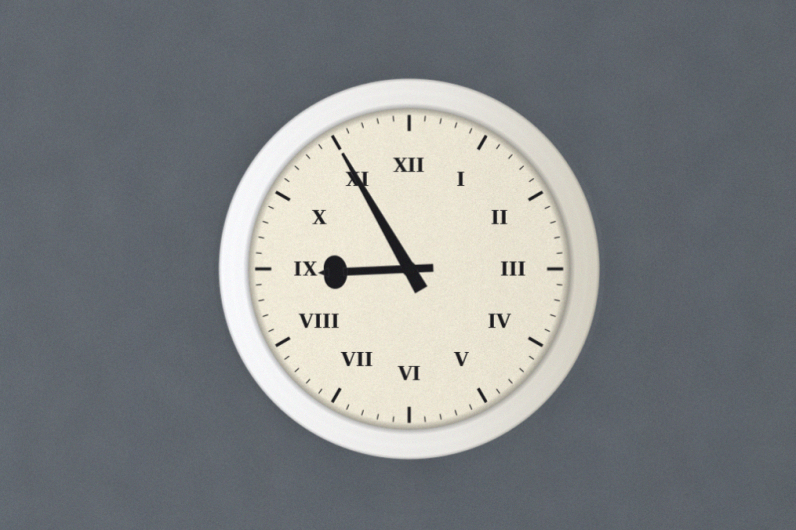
**8:55**
